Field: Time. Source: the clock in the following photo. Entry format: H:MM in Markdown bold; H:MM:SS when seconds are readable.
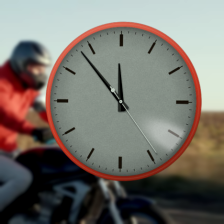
**11:53:24**
